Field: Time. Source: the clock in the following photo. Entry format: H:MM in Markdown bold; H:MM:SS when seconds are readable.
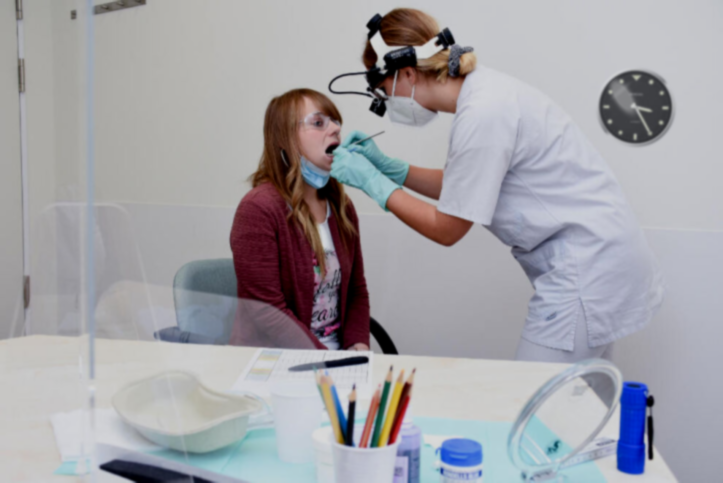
**3:25**
